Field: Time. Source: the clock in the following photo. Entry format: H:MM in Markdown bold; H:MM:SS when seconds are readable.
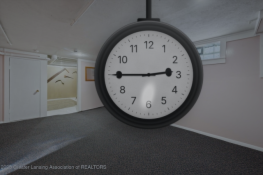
**2:45**
